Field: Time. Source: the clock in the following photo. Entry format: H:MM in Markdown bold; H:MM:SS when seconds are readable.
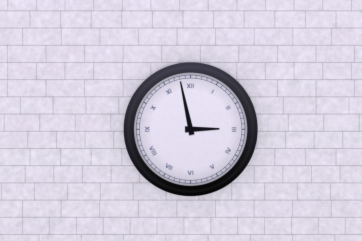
**2:58**
